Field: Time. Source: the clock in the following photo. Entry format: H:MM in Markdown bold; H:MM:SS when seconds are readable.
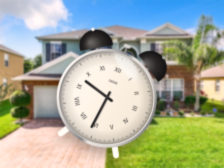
**9:31**
